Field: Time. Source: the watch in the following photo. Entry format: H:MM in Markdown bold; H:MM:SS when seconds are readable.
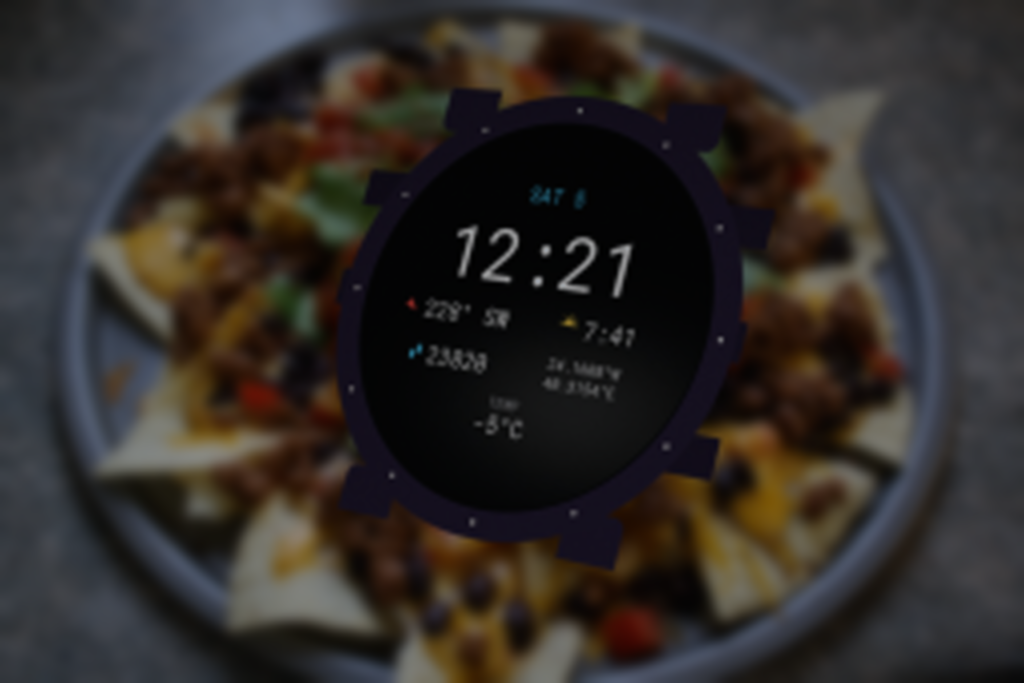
**12:21**
